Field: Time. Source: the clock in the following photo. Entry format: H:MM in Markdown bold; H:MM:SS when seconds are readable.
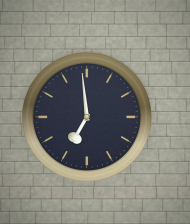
**6:59**
